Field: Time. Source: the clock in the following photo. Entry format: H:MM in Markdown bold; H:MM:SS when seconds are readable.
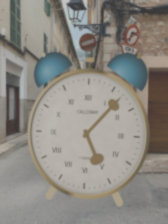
**5:07**
